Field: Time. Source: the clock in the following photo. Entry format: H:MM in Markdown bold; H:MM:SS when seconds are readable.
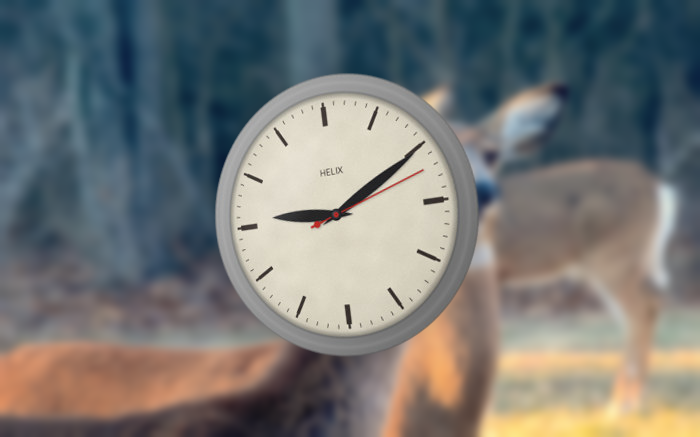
**9:10:12**
